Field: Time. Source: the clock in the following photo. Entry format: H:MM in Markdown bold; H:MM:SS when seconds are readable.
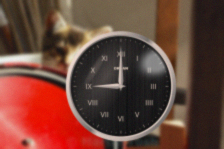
**9:00**
